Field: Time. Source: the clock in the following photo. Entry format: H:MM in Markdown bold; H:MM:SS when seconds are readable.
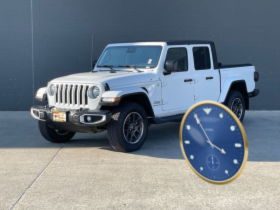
**3:55**
